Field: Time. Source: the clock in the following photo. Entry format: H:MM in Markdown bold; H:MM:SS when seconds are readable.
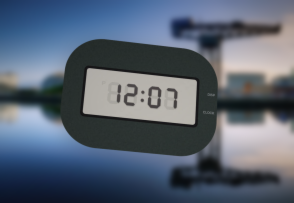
**12:07**
